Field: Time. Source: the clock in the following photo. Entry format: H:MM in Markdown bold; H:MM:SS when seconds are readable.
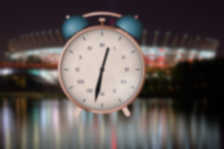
**12:32**
